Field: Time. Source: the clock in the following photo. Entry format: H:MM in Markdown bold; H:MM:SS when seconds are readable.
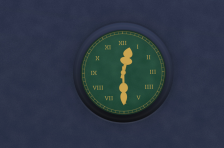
**12:30**
